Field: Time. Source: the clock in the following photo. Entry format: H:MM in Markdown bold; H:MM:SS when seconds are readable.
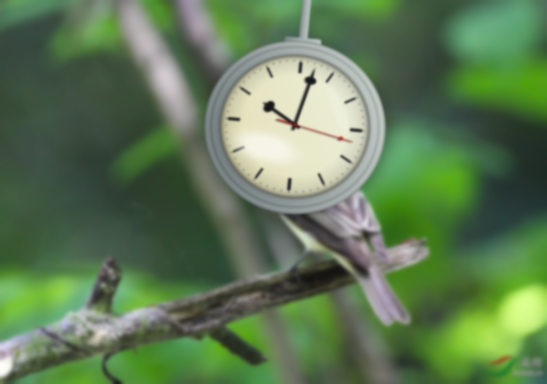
**10:02:17**
